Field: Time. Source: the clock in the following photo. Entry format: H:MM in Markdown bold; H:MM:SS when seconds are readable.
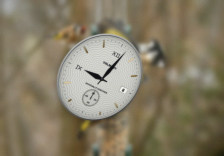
**9:02**
